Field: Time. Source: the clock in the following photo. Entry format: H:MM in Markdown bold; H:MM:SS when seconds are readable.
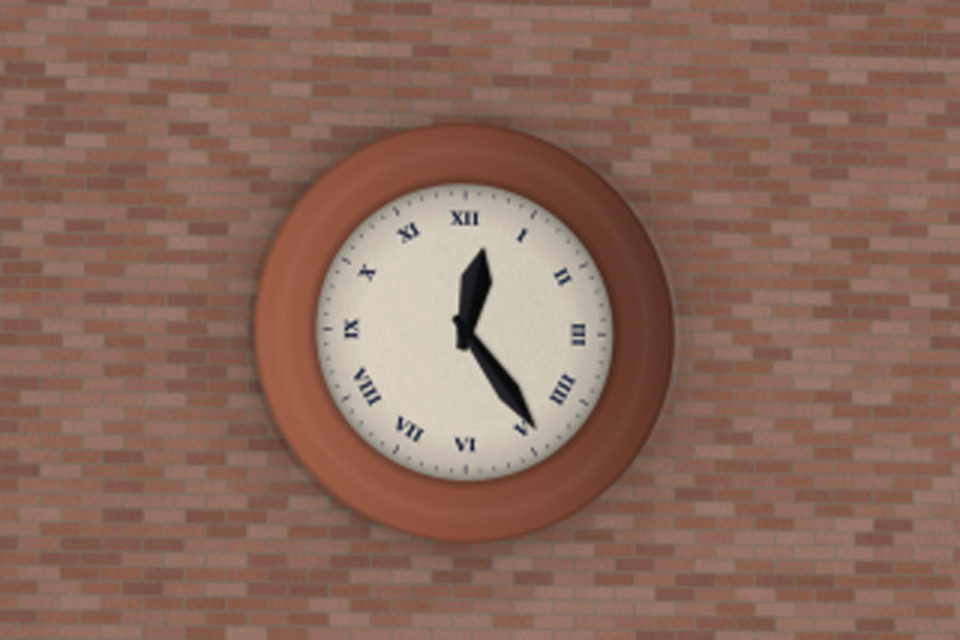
**12:24**
